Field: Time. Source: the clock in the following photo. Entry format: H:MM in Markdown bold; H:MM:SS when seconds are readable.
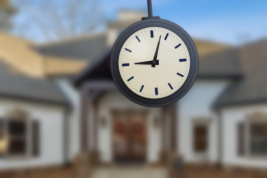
**9:03**
